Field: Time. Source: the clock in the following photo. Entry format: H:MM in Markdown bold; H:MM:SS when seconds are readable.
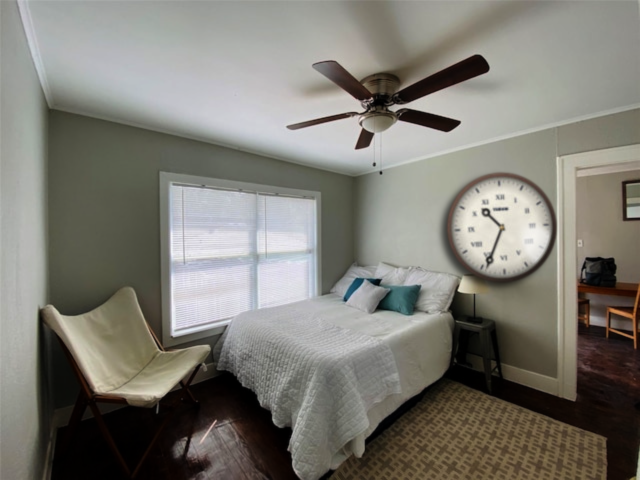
**10:34**
